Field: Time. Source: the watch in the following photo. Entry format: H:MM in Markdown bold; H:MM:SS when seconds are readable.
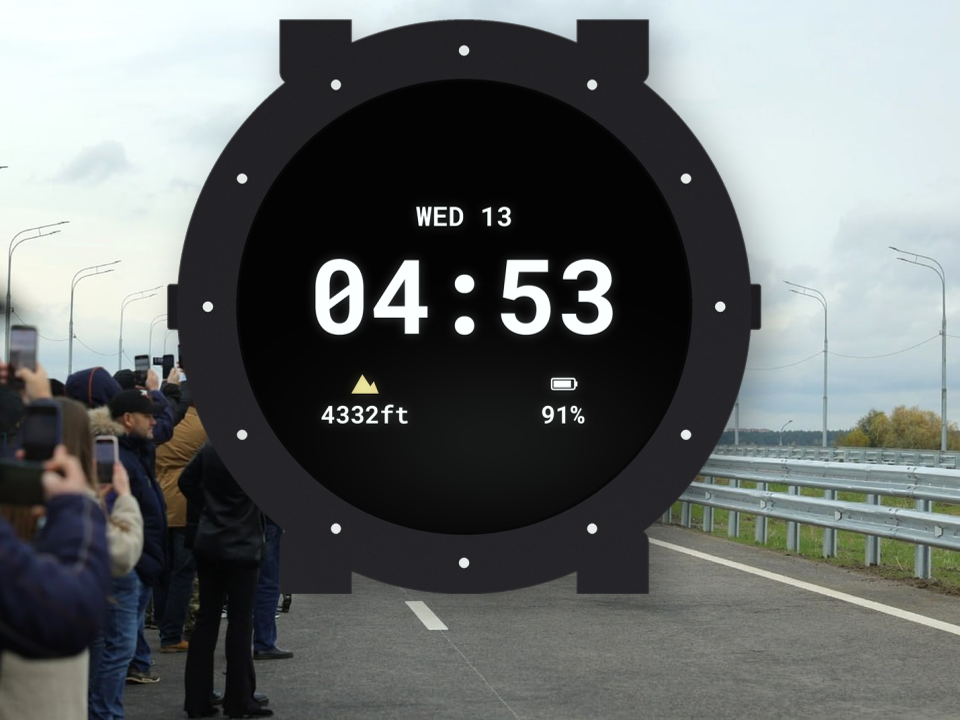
**4:53**
